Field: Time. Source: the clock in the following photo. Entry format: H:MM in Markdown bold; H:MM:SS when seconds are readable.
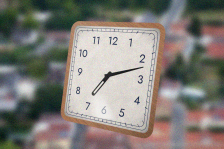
**7:12**
